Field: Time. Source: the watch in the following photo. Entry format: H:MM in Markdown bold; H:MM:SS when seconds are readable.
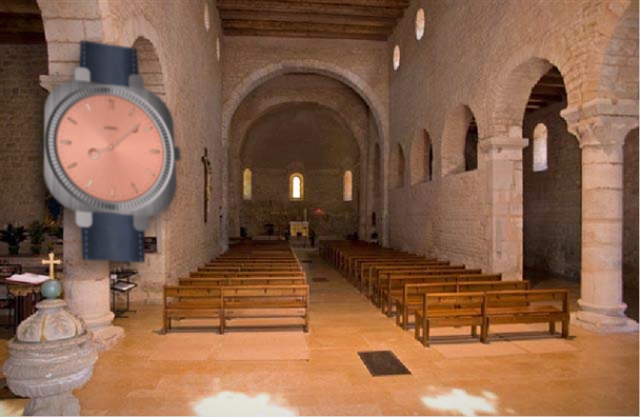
**8:08**
